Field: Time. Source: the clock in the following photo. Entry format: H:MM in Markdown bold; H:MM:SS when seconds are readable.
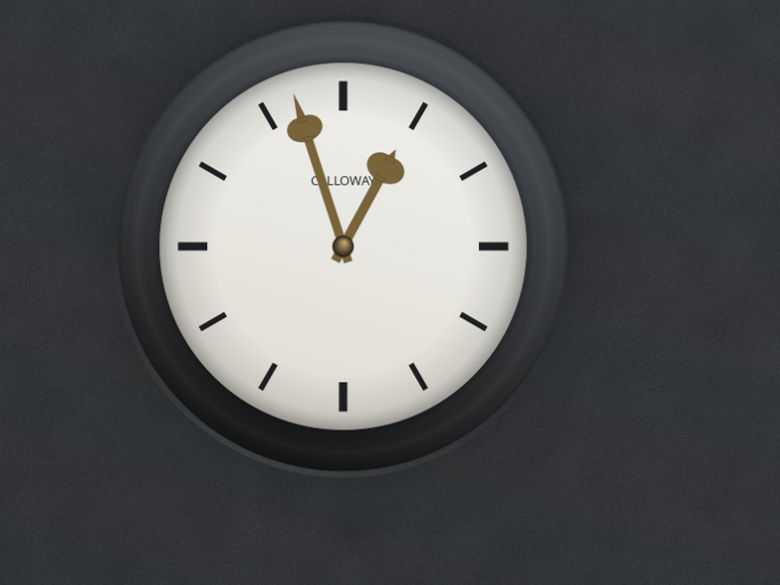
**12:57**
